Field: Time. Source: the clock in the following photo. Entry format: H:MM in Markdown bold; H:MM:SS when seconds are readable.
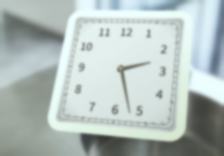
**2:27**
